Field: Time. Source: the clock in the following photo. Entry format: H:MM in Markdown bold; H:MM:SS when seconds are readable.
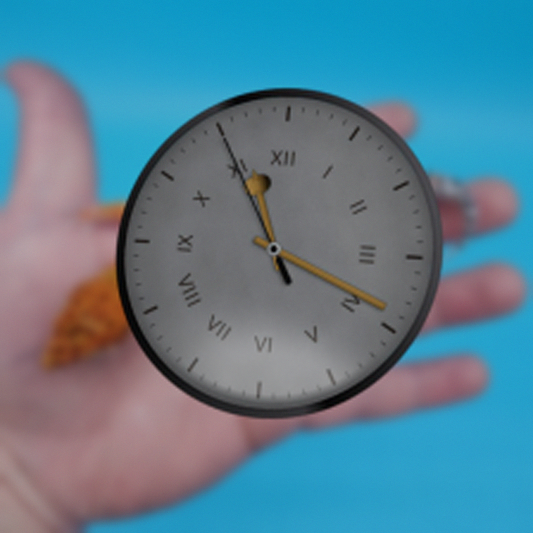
**11:18:55**
